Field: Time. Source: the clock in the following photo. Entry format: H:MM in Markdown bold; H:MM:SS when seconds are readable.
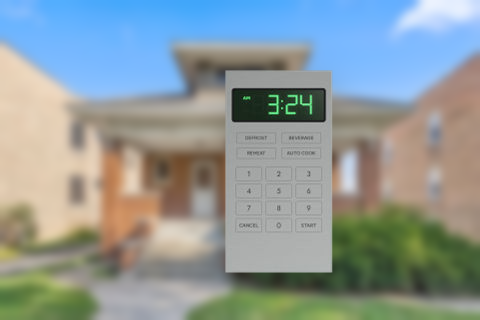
**3:24**
